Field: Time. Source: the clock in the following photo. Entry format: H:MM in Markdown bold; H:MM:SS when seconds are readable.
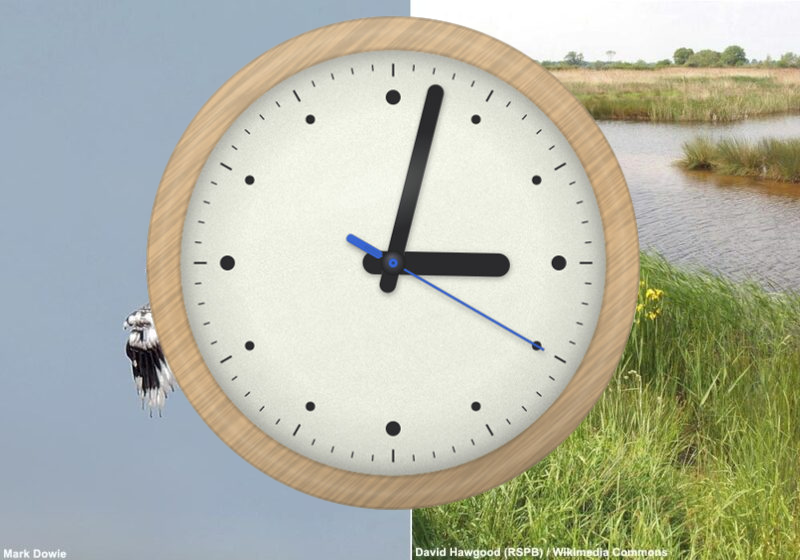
**3:02:20**
